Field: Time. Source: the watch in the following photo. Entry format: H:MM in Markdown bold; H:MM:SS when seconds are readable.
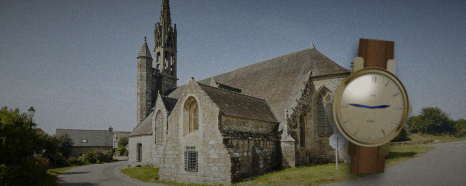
**2:46**
